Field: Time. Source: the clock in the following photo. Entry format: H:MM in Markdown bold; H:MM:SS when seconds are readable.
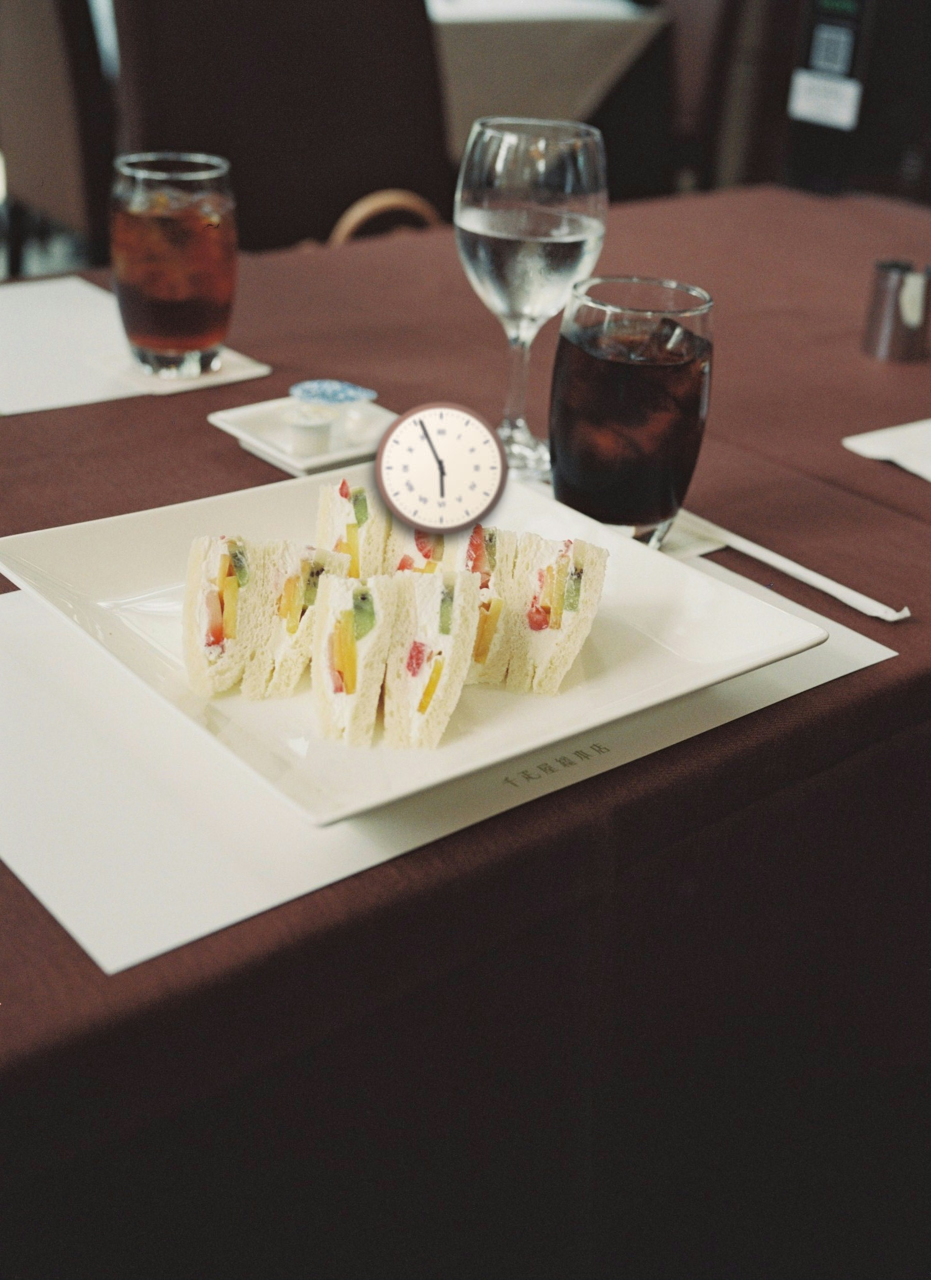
**5:56**
